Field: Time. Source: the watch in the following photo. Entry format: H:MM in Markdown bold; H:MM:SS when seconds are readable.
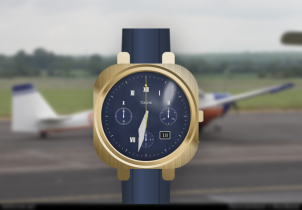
**6:32**
